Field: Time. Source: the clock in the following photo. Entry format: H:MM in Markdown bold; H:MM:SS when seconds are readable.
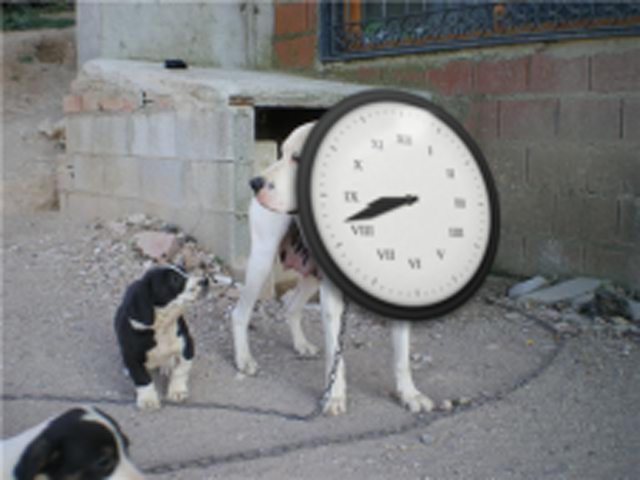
**8:42**
